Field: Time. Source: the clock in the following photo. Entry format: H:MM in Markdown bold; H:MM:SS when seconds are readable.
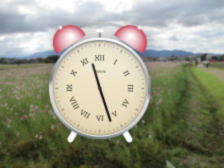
**11:27**
